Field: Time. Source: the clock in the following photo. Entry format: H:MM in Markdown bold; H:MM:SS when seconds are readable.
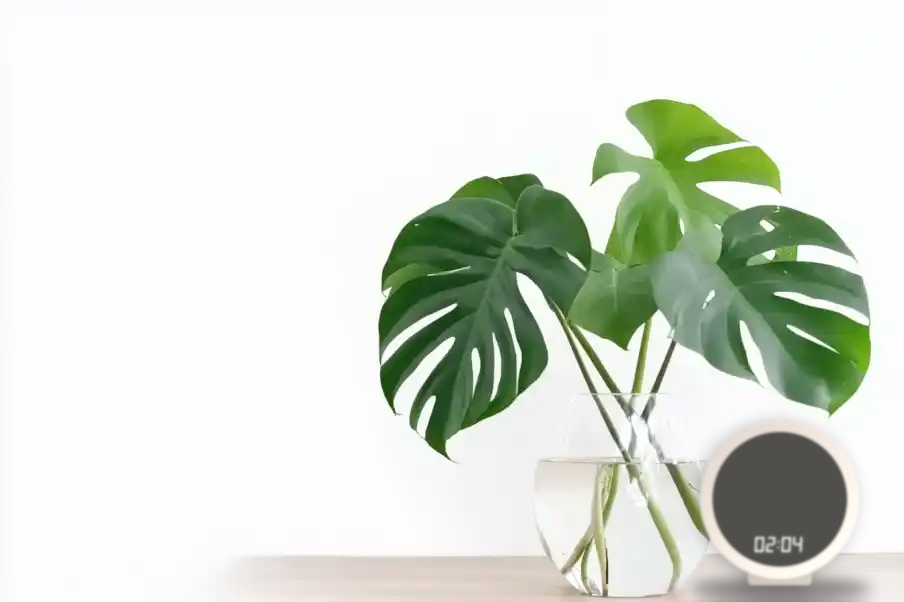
**2:04**
